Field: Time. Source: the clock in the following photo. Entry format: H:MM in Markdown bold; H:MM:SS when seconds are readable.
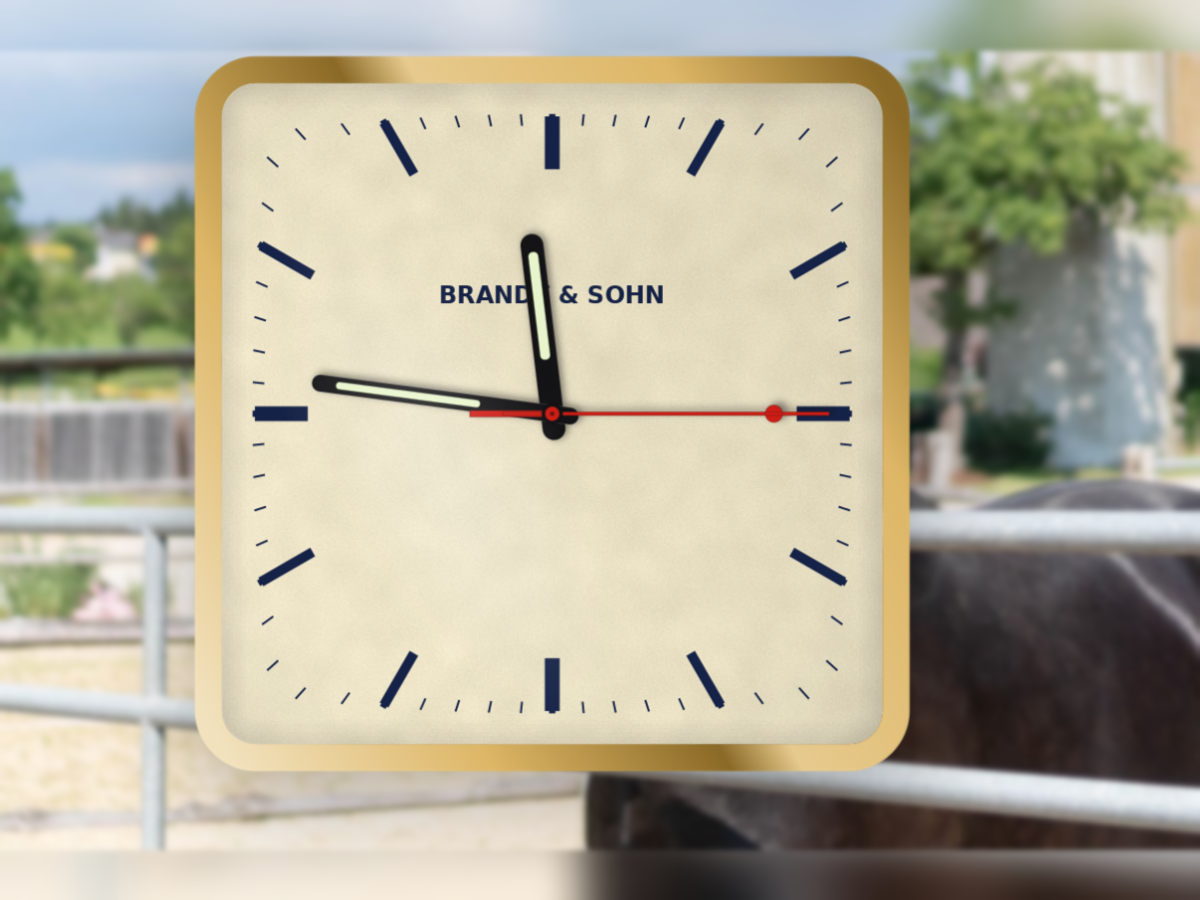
**11:46:15**
